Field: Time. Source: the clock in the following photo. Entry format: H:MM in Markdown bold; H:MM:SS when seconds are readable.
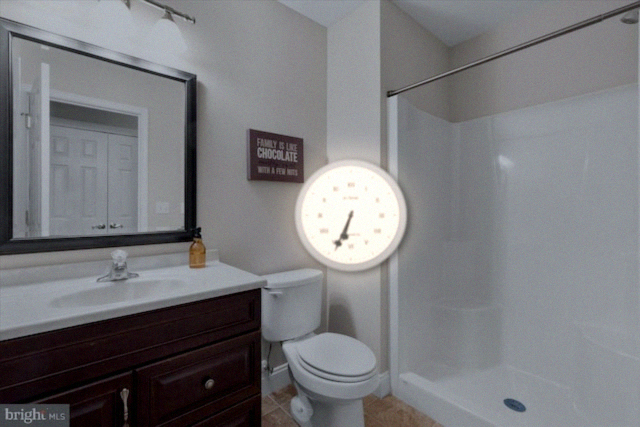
**6:34**
